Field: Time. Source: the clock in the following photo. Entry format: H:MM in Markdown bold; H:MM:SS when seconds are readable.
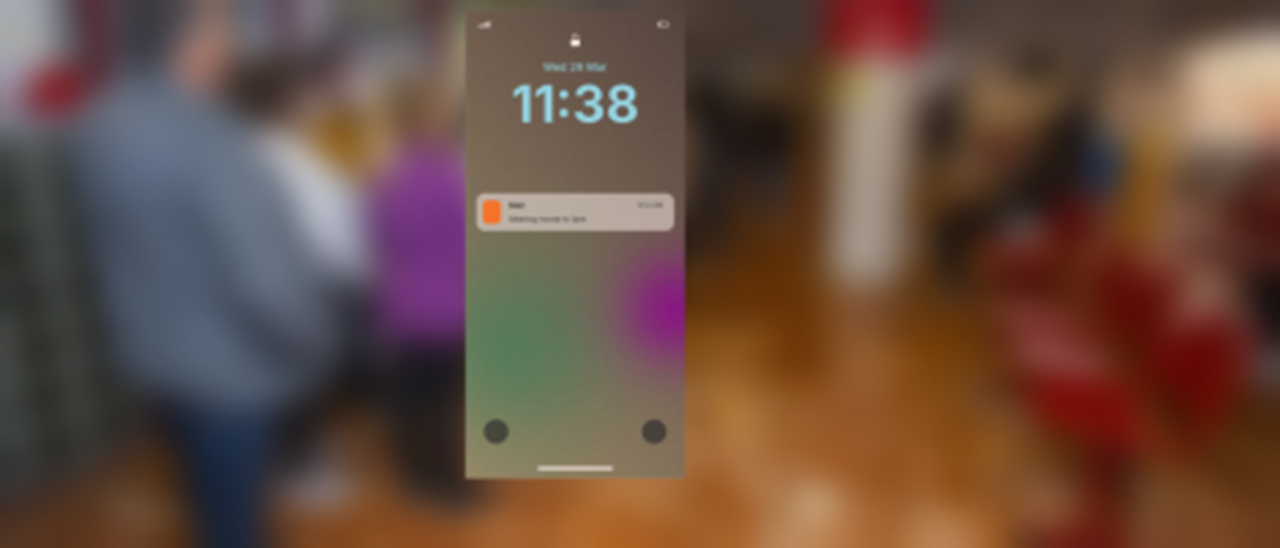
**11:38**
